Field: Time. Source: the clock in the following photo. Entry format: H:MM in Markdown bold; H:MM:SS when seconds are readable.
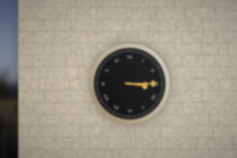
**3:15**
